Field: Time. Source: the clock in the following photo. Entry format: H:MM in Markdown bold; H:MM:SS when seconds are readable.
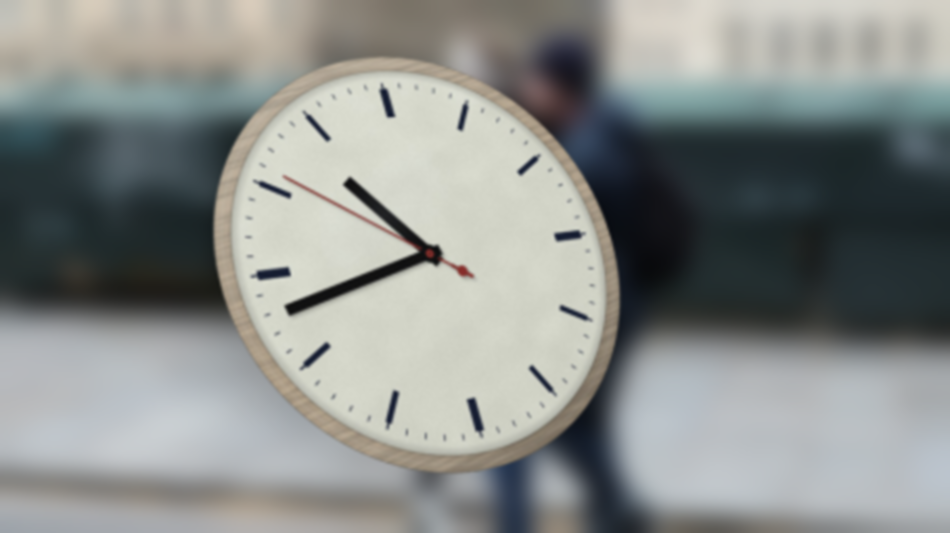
**10:42:51**
